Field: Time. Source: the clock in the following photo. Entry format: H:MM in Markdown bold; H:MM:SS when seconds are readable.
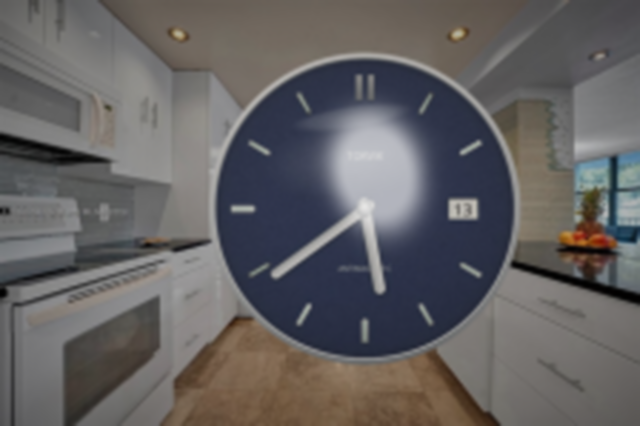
**5:39**
